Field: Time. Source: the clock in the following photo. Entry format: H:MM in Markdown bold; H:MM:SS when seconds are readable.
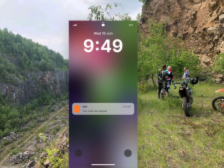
**9:49**
